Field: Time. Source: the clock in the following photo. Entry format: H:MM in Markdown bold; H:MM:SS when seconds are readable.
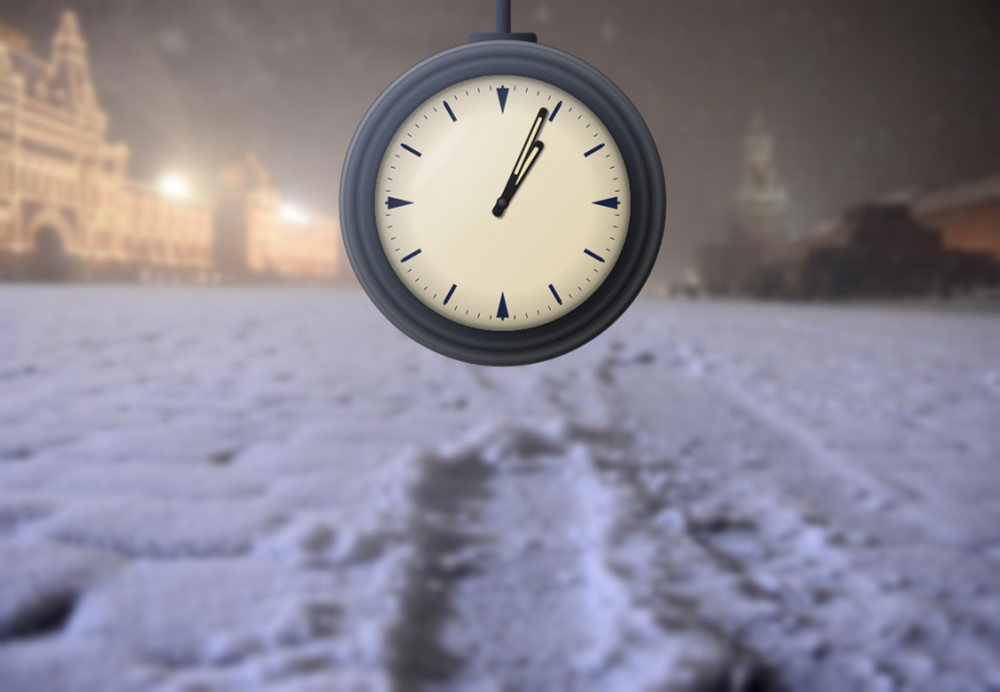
**1:04**
